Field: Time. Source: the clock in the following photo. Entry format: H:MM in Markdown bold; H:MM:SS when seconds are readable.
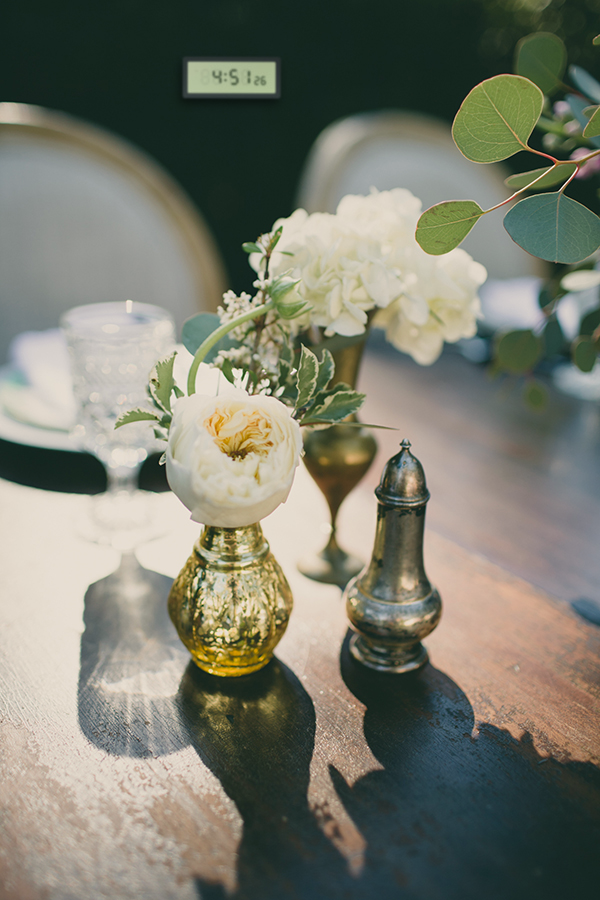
**4:51**
